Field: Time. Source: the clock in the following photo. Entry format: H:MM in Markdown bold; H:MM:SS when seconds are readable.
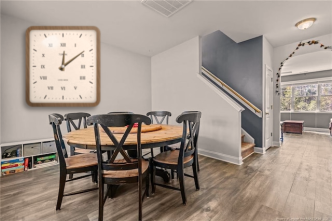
**12:09**
